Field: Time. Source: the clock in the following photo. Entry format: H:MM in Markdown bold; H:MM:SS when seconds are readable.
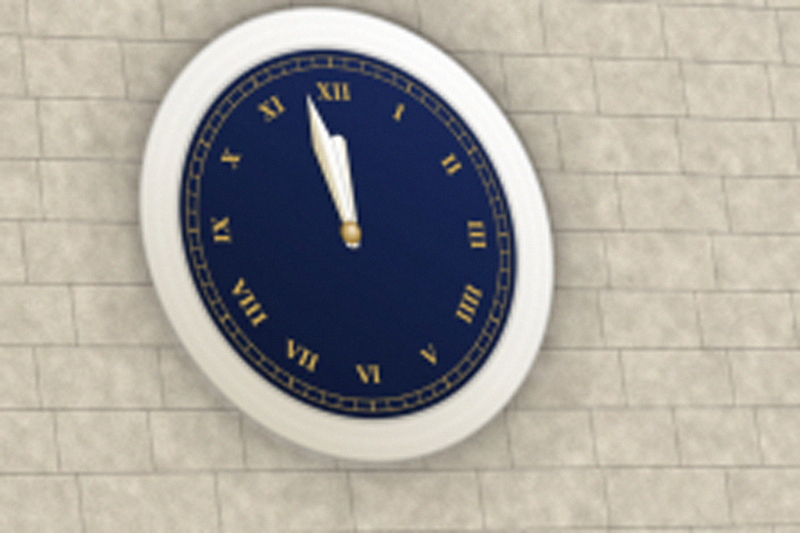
**11:58**
